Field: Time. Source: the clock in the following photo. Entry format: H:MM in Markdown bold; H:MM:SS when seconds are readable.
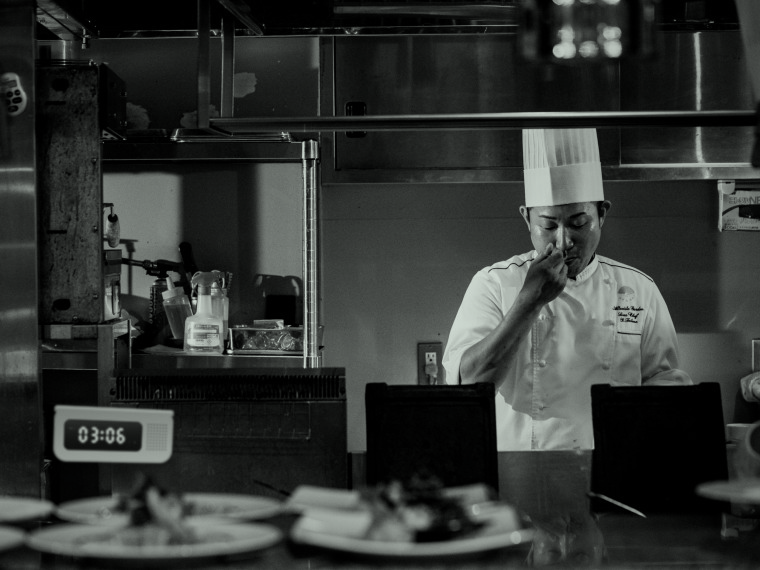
**3:06**
